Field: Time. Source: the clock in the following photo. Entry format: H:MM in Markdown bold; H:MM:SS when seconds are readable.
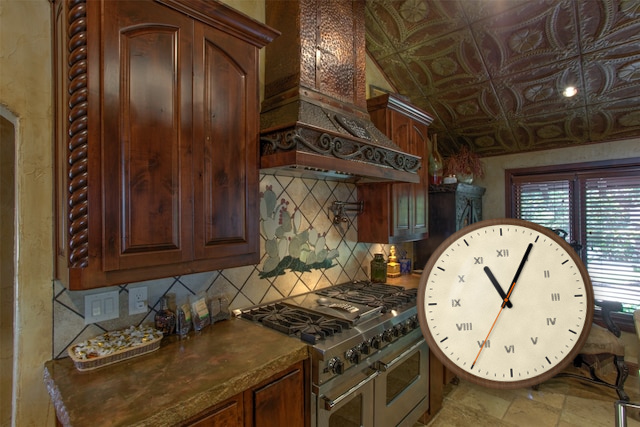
**11:04:35**
